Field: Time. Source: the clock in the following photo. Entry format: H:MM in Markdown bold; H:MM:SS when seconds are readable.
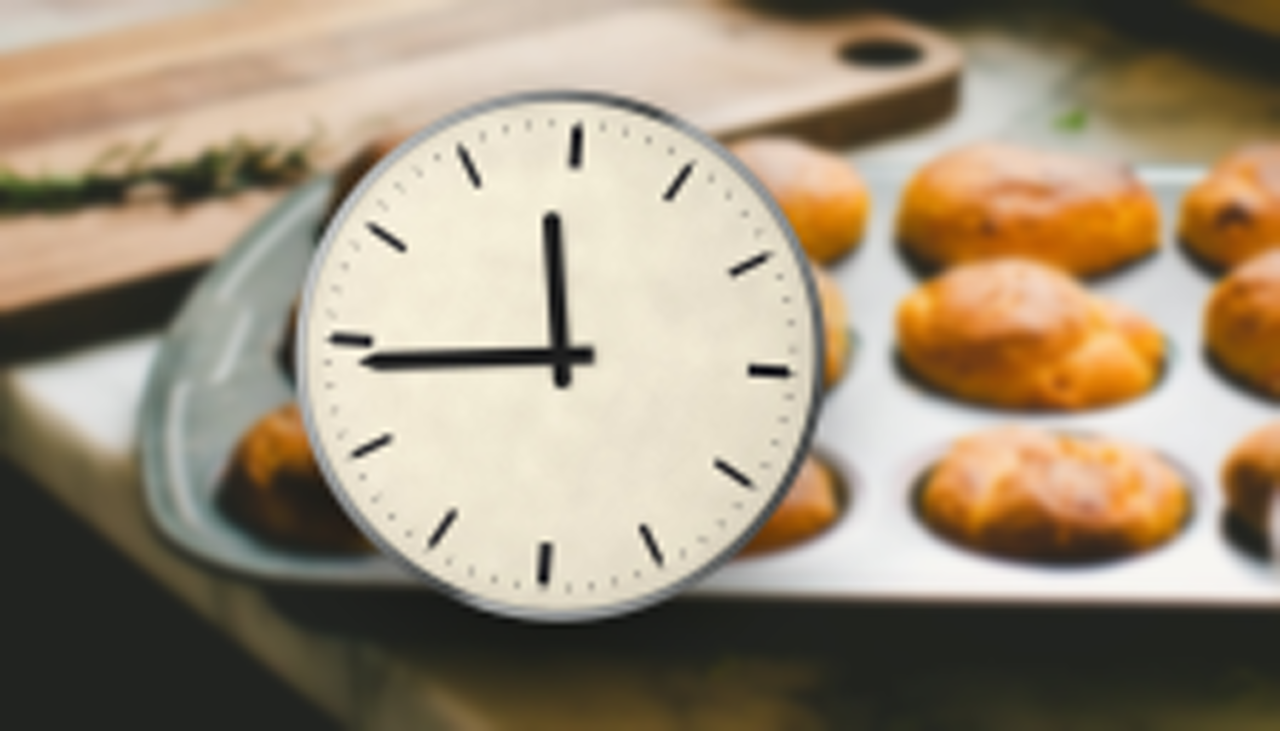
**11:44**
